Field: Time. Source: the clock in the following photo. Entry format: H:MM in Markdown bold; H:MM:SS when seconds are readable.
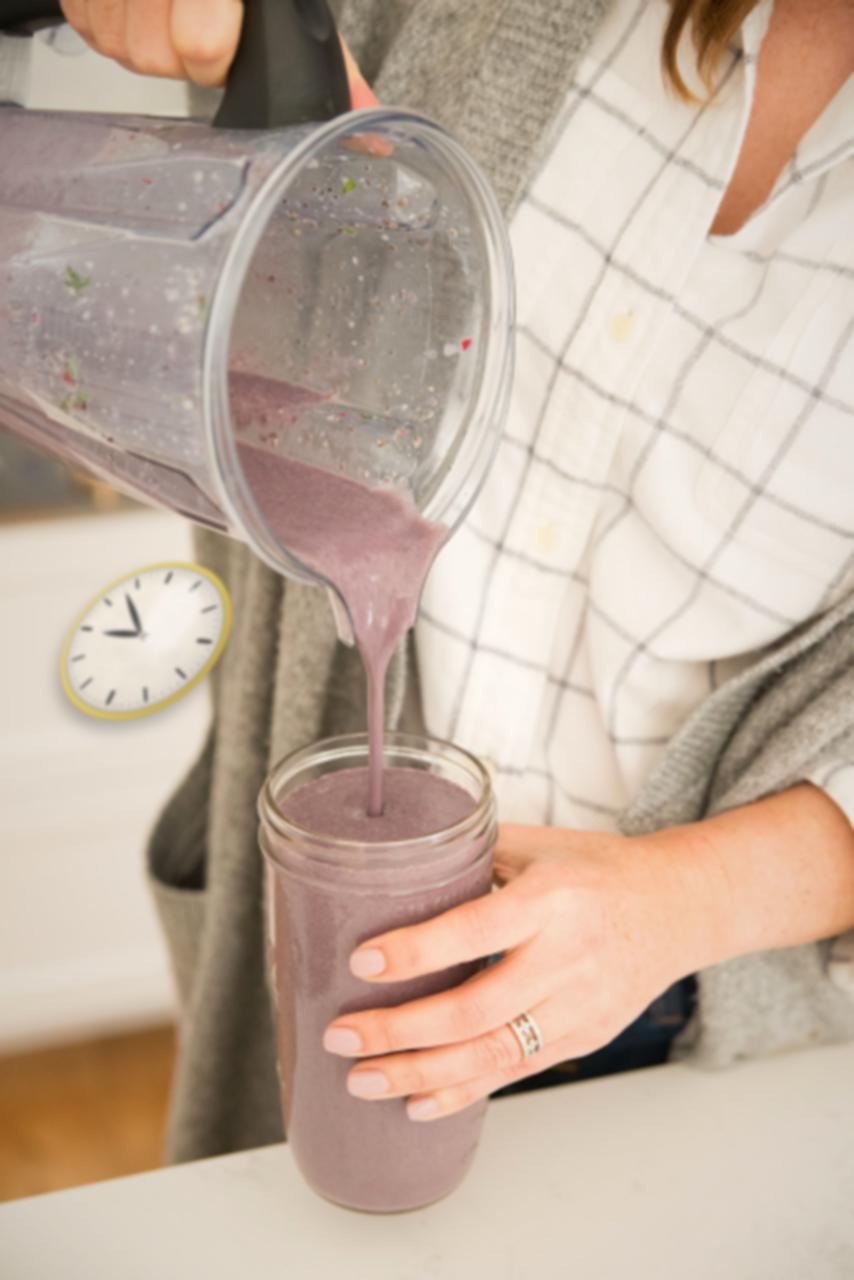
**8:53**
